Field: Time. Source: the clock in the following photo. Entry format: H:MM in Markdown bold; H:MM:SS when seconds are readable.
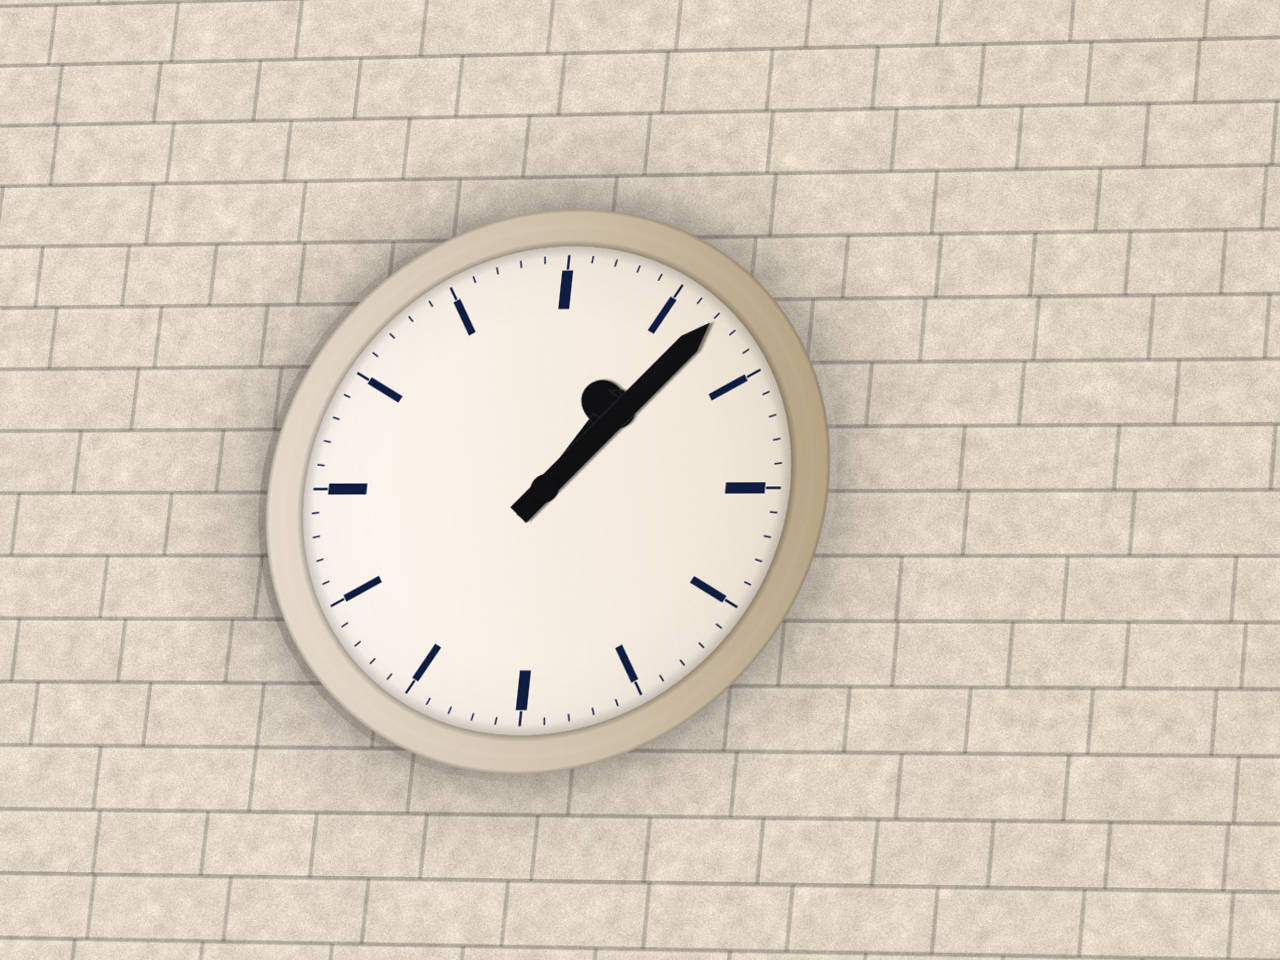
**1:07**
